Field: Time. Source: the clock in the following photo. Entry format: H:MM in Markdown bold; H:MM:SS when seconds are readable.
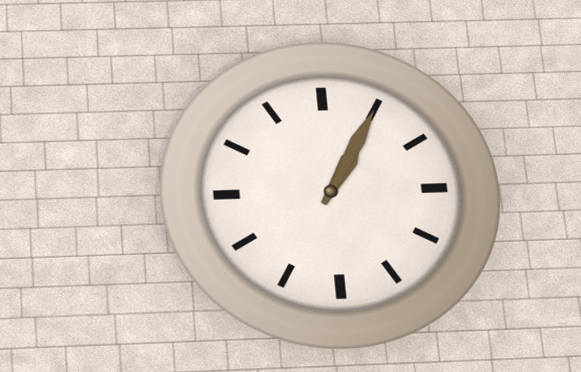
**1:05**
